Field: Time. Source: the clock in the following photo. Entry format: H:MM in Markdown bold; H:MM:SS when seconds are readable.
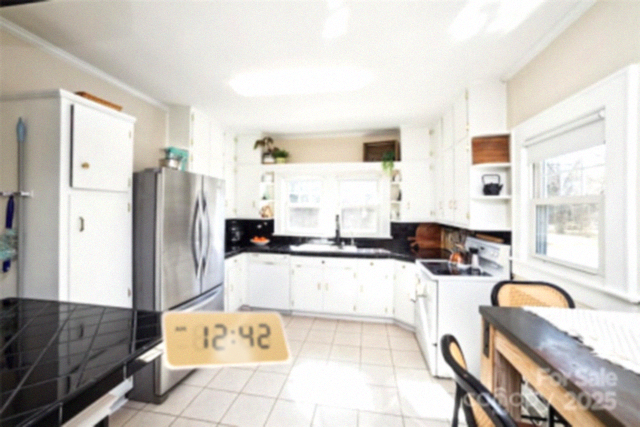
**12:42**
